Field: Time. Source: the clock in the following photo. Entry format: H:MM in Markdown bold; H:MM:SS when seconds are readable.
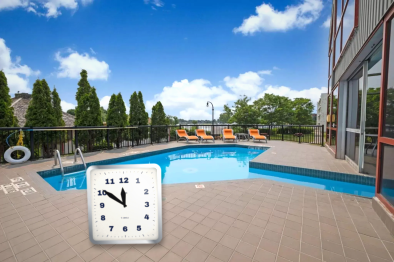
**11:51**
